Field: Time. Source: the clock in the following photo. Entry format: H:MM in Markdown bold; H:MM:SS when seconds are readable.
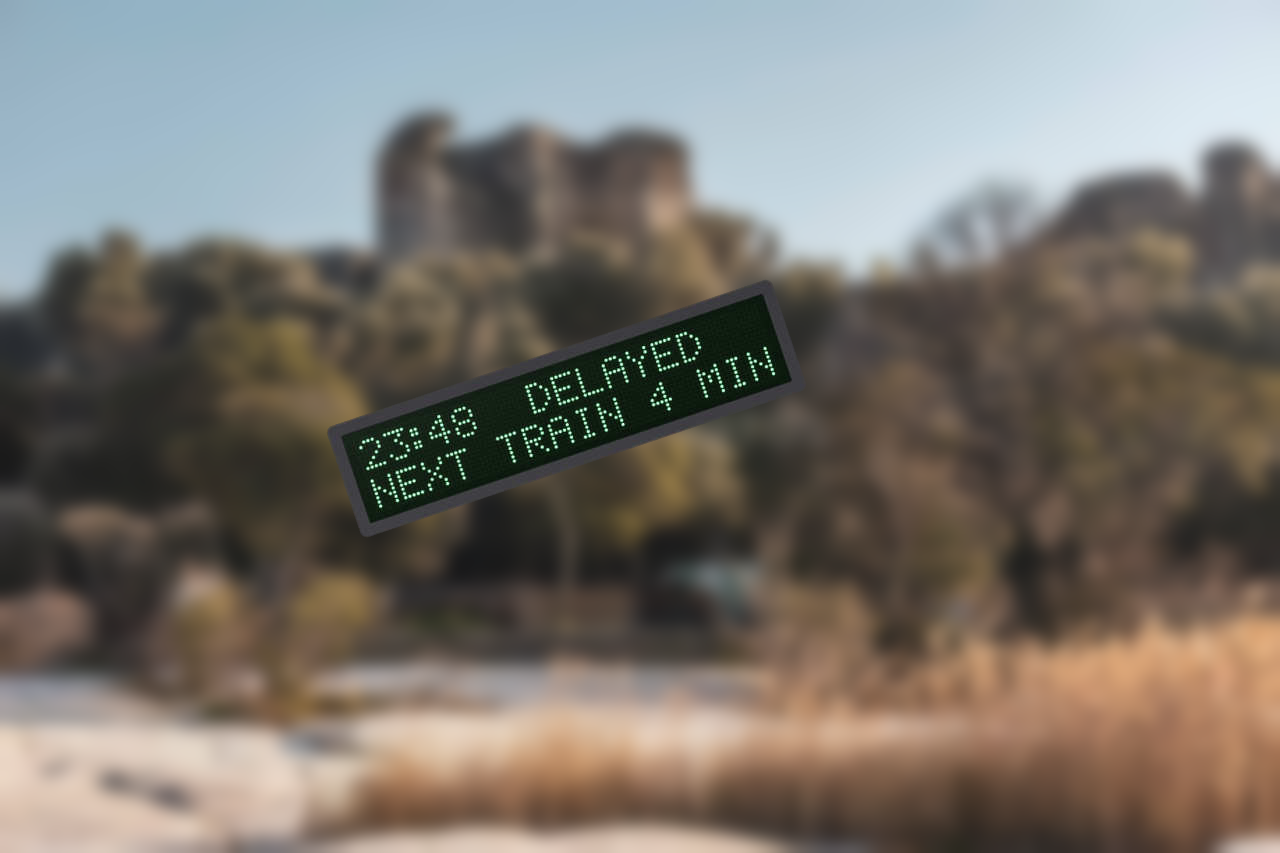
**23:48**
